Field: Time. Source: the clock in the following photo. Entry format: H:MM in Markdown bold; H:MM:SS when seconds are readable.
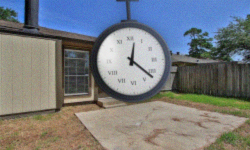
**12:22**
